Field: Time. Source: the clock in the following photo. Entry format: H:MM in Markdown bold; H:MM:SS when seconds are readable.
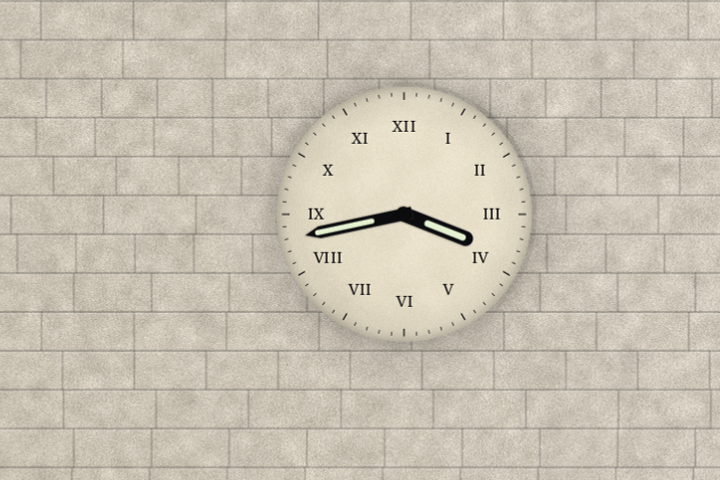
**3:43**
